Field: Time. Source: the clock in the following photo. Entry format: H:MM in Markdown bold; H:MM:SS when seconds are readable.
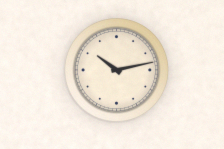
**10:13**
